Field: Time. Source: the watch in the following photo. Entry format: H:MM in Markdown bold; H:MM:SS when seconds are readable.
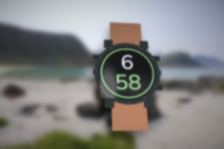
**6:58**
